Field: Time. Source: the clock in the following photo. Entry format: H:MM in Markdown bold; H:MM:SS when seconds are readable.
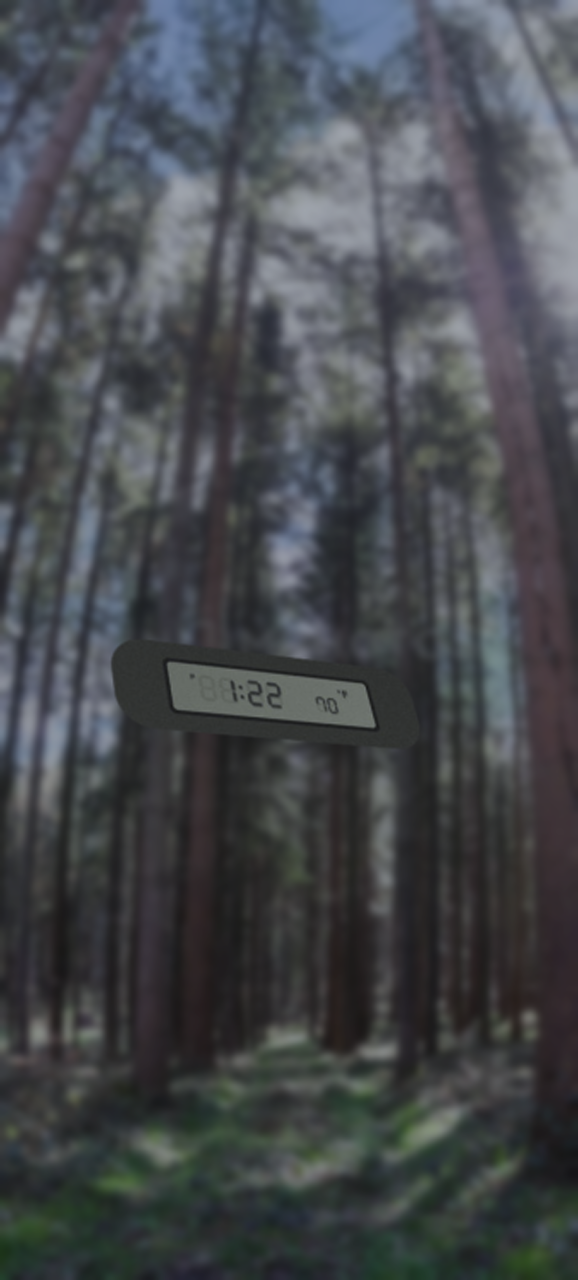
**1:22**
